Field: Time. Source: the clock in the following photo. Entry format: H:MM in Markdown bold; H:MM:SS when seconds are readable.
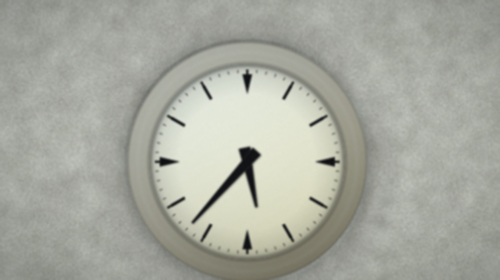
**5:37**
